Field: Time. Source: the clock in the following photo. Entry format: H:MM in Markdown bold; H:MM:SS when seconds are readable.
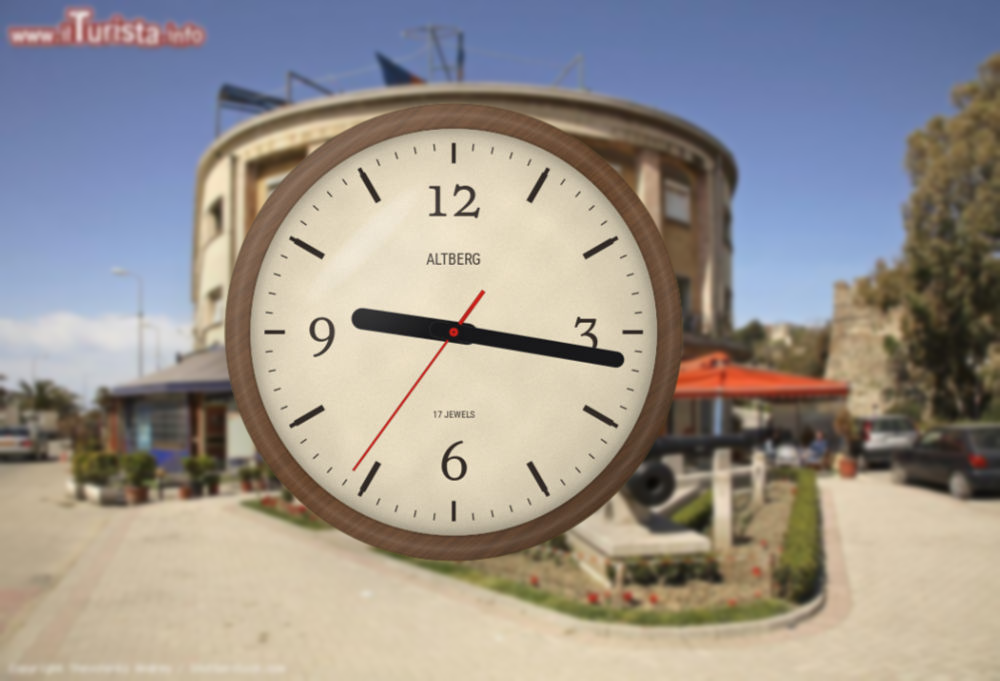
**9:16:36**
